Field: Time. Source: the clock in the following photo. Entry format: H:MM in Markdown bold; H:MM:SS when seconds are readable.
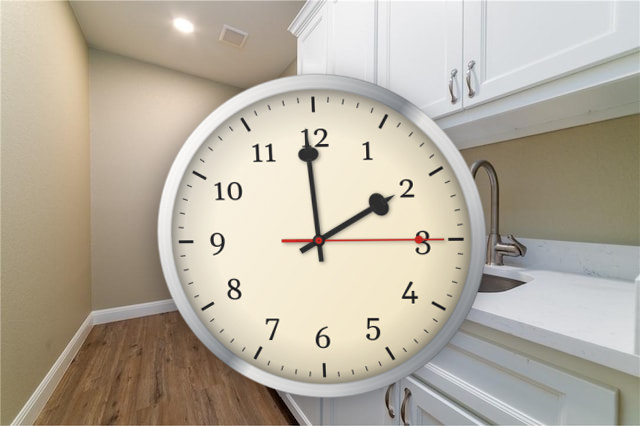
**1:59:15**
